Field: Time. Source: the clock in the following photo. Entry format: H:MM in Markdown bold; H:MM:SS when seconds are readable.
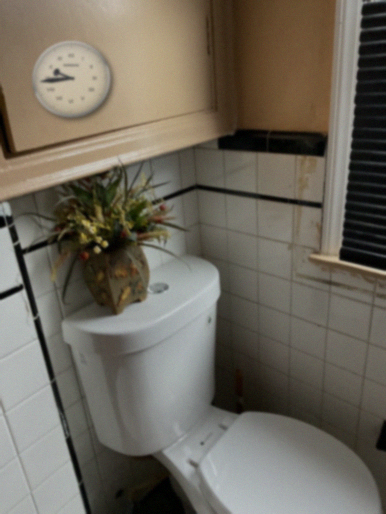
**9:44**
